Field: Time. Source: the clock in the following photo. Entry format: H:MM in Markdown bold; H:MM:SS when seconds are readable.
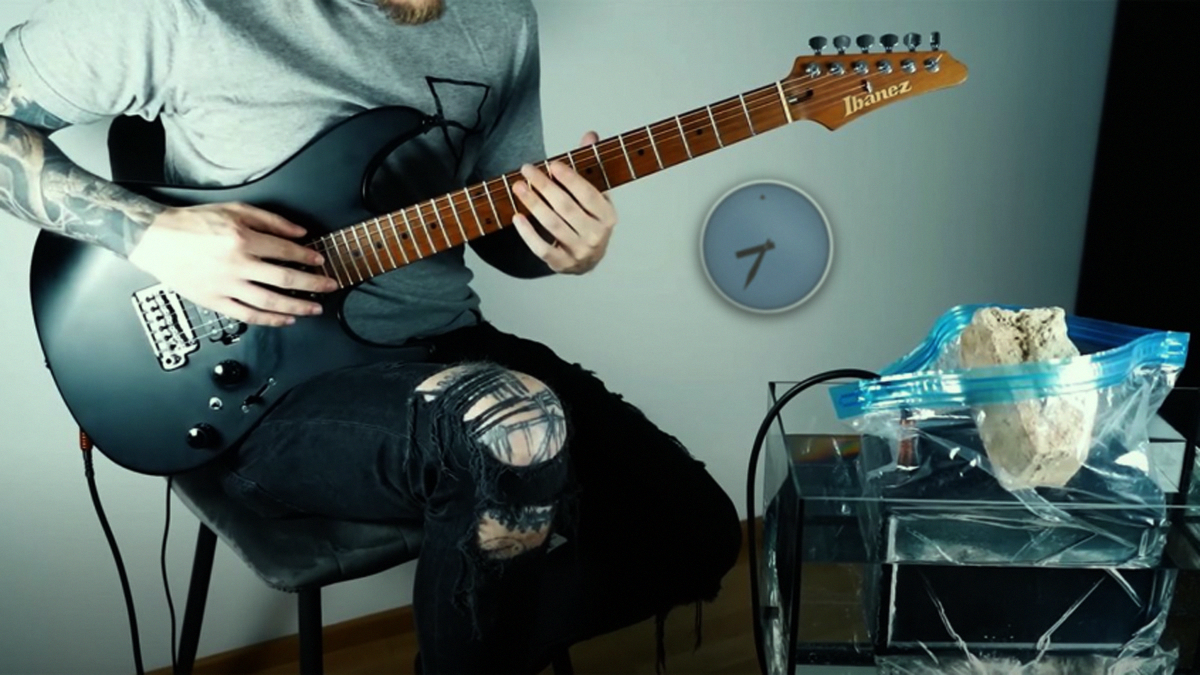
**8:35**
